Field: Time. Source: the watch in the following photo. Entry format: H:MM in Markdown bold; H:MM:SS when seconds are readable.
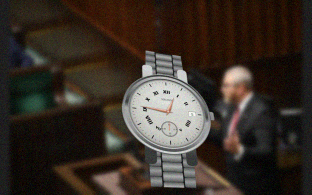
**12:46**
